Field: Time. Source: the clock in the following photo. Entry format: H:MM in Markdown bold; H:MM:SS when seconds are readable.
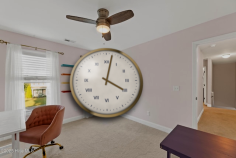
**4:02**
